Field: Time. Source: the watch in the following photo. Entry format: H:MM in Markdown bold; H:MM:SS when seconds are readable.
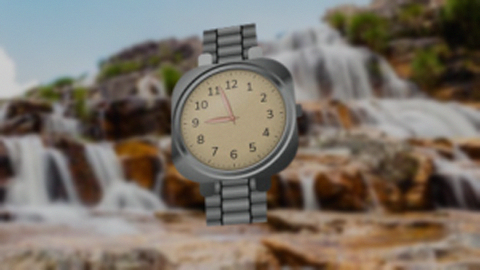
**8:57**
